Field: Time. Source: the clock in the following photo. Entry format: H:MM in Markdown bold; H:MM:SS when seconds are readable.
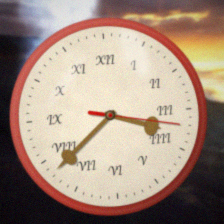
**3:38:17**
